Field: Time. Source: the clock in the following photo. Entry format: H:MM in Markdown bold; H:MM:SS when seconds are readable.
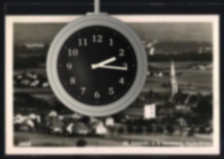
**2:16**
